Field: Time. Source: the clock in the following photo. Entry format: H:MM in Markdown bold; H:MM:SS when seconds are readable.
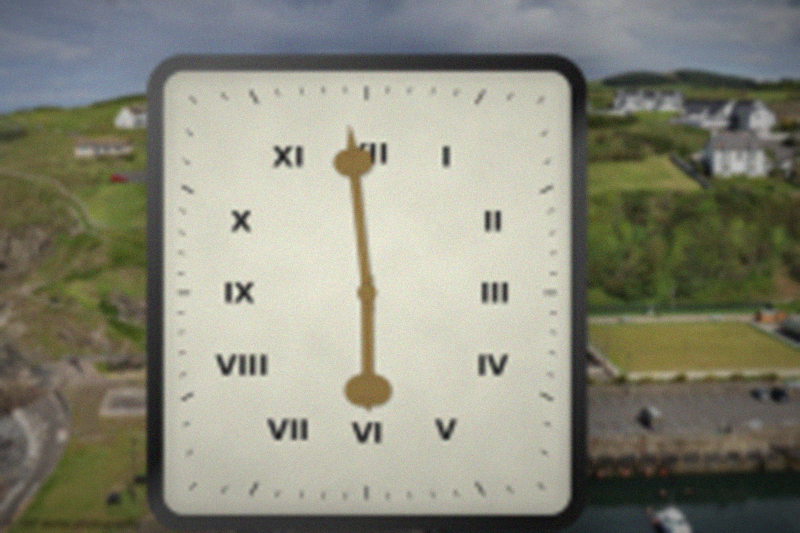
**5:59**
